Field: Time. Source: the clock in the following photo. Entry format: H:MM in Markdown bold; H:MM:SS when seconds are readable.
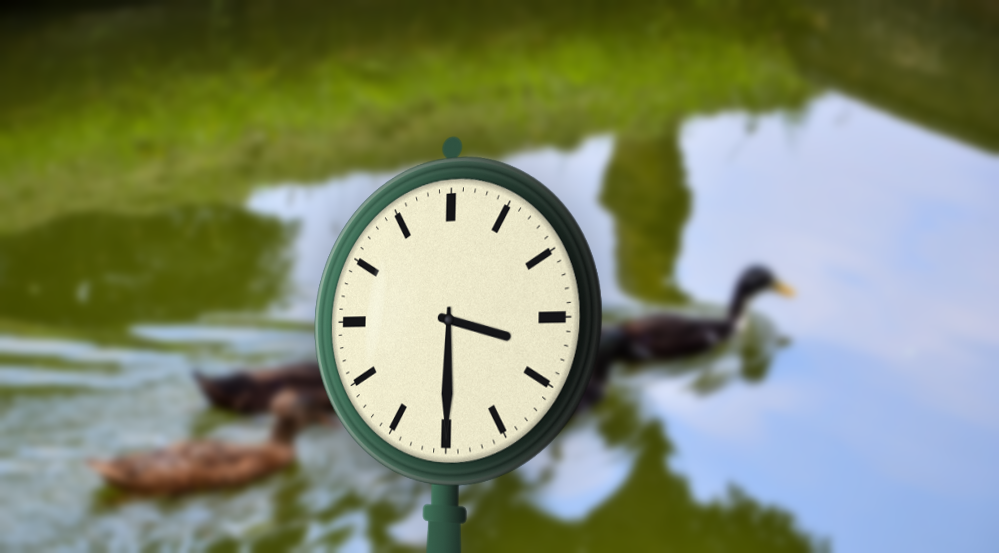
**3:30**
